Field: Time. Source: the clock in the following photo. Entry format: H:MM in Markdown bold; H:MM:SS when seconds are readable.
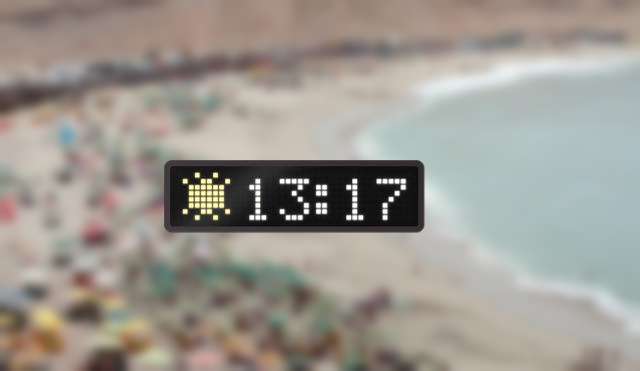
**13:17**
